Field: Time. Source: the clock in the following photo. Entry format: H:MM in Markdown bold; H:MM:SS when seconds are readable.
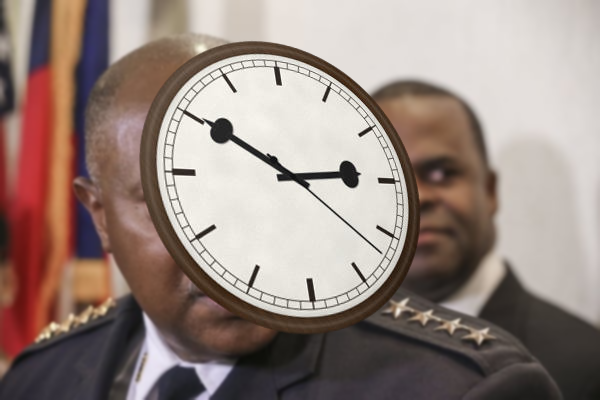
**2:50:22**
